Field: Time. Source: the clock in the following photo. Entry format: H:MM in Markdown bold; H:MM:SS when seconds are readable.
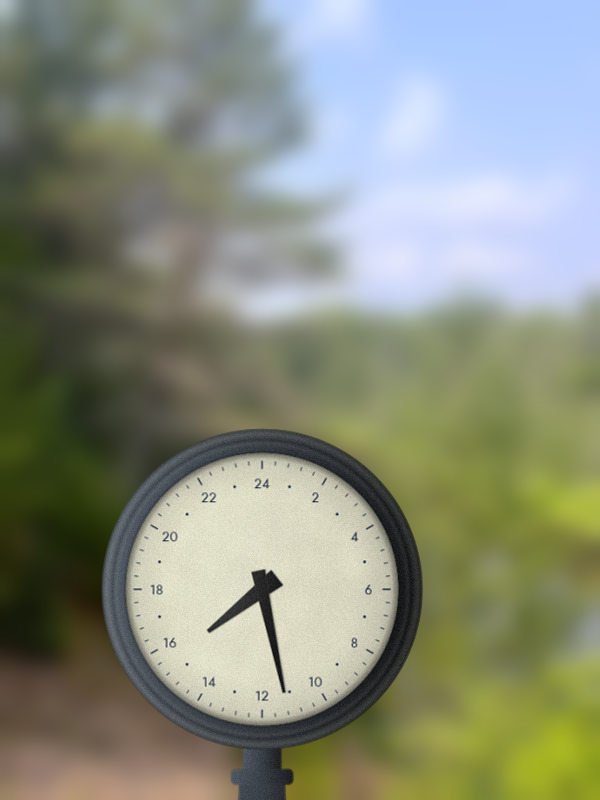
**15:28**
